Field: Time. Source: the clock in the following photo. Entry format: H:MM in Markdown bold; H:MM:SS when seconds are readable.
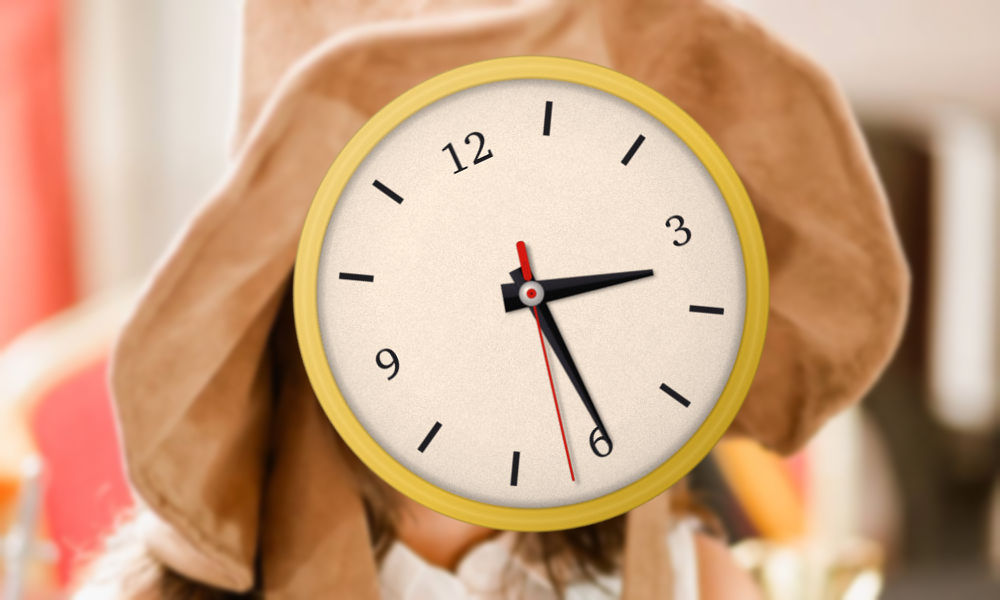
**3:29:32**
